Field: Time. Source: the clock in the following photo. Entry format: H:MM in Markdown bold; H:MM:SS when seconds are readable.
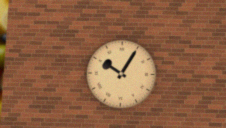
**10:05**
